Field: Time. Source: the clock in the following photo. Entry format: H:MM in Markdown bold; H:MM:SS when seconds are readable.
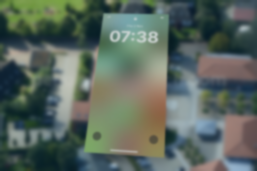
**7:38**
